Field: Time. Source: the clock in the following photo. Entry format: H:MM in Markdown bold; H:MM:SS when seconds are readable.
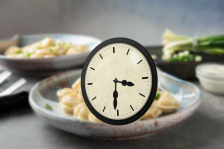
**3:31**
